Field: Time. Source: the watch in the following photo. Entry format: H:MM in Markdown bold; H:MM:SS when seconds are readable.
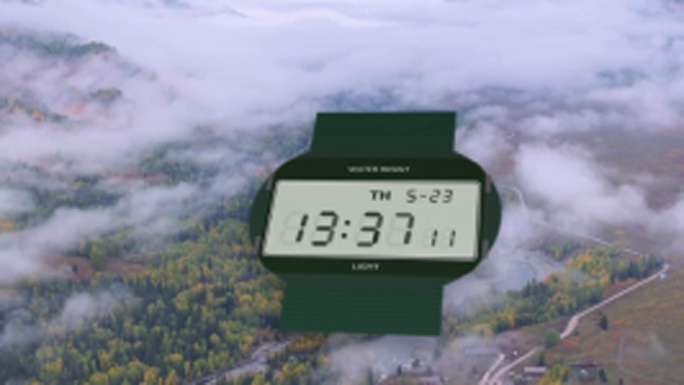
**13:37:11**
